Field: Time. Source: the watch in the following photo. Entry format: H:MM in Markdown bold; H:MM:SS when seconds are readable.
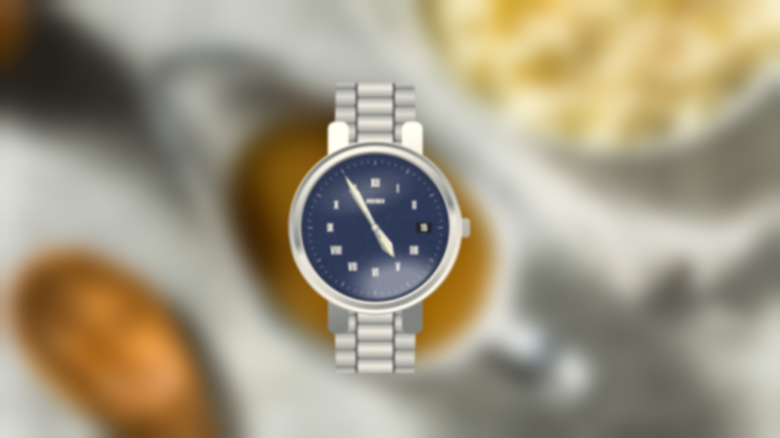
**4:55**
